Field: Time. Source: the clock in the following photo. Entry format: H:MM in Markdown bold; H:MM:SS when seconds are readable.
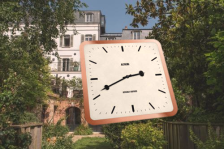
**2:41**
